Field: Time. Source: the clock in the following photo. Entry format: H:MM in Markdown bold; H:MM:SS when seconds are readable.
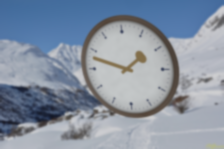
**1:48**
